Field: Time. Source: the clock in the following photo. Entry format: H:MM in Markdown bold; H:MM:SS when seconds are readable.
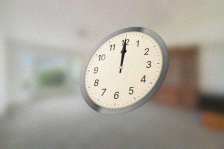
**12:00**
